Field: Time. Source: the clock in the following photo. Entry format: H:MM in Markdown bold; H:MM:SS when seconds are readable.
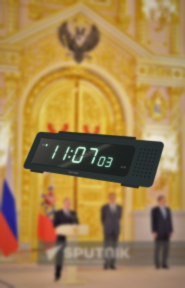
**11:07:03**
